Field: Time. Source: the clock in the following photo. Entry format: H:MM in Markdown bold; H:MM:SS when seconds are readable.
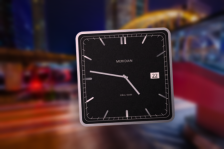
**4:47**
